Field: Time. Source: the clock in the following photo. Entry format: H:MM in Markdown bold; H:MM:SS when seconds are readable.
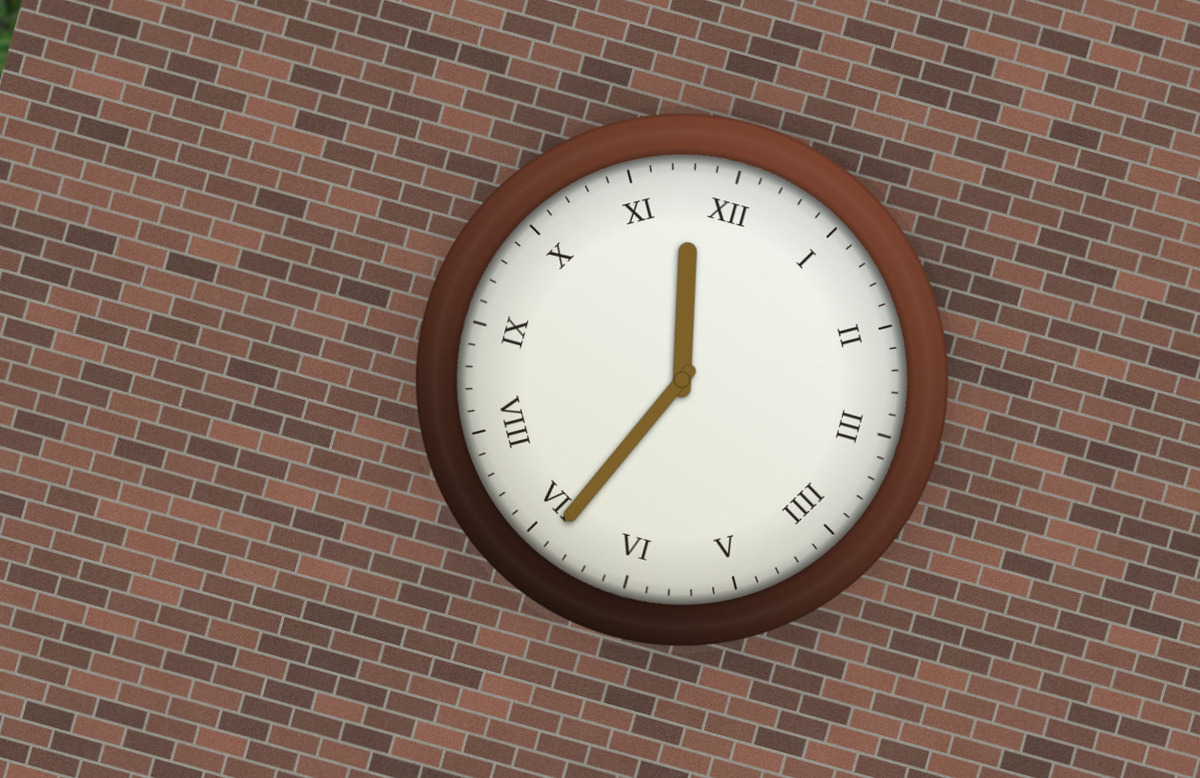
**11:34**
